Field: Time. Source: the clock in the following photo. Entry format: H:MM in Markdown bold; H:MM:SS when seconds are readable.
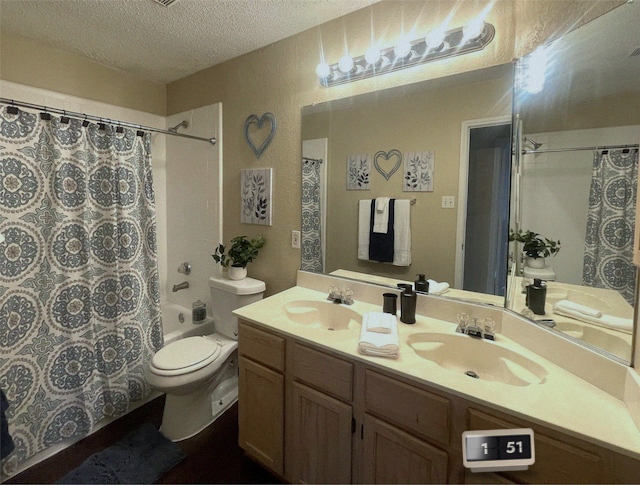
**1:51**
